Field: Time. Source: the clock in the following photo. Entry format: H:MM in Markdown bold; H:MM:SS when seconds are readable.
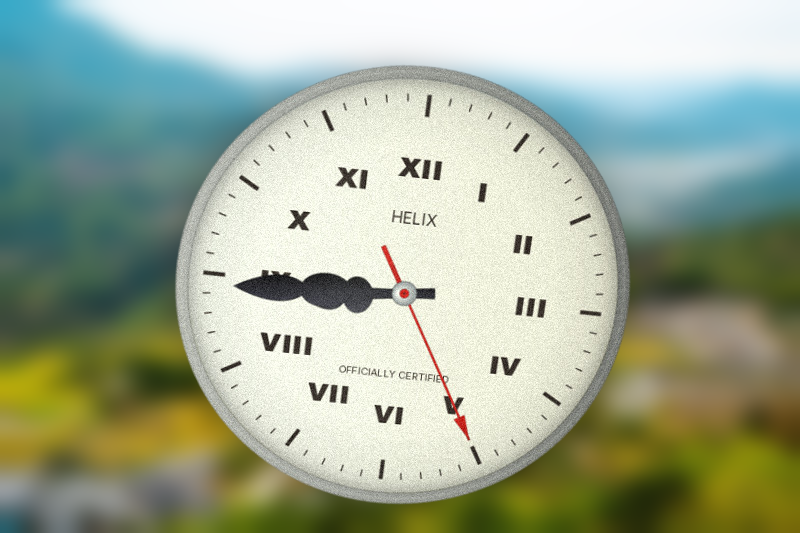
**8:44:25**
